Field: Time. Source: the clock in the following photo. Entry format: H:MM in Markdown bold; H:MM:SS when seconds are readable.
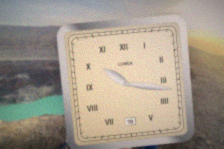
**10:17**
